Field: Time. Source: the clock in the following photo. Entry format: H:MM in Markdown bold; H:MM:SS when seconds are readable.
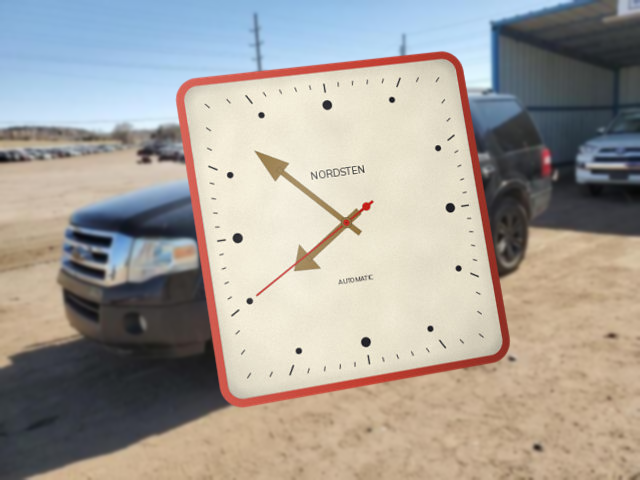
**7:52:40**
